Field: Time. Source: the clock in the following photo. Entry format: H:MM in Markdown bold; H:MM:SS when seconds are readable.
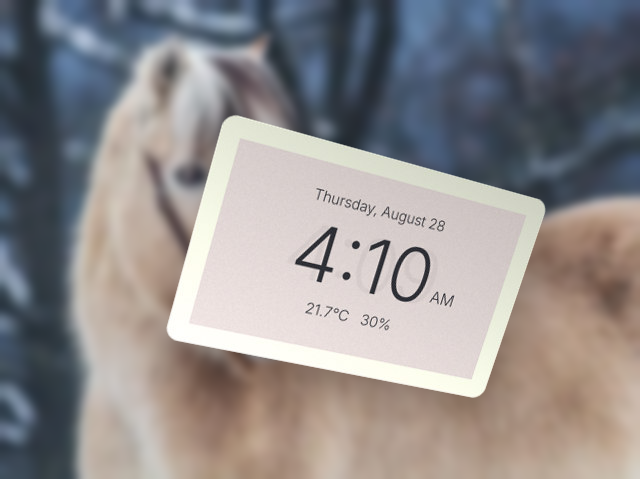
**4:10**
